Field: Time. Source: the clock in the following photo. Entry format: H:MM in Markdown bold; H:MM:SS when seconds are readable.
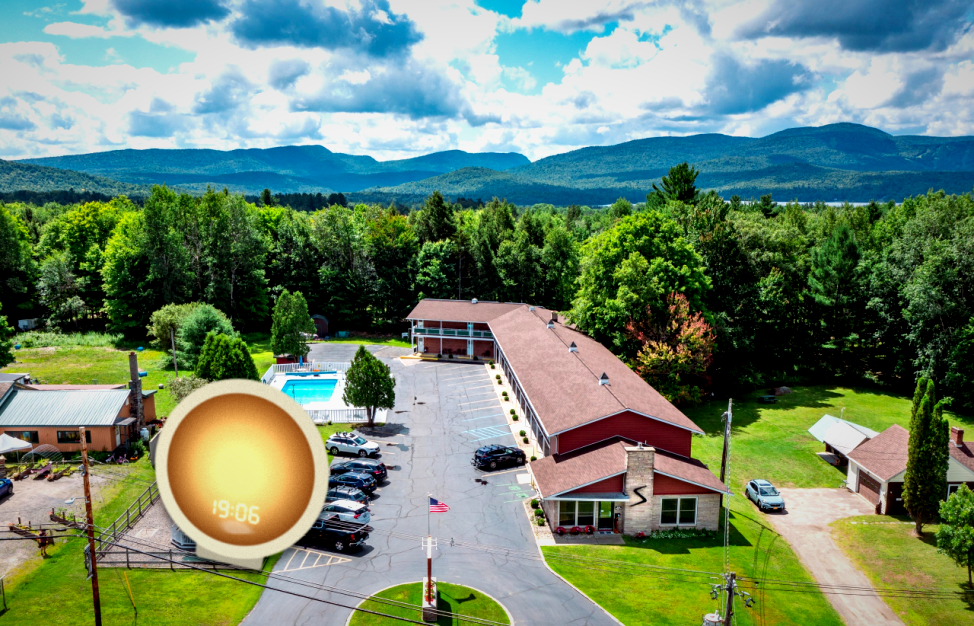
**19:06**
